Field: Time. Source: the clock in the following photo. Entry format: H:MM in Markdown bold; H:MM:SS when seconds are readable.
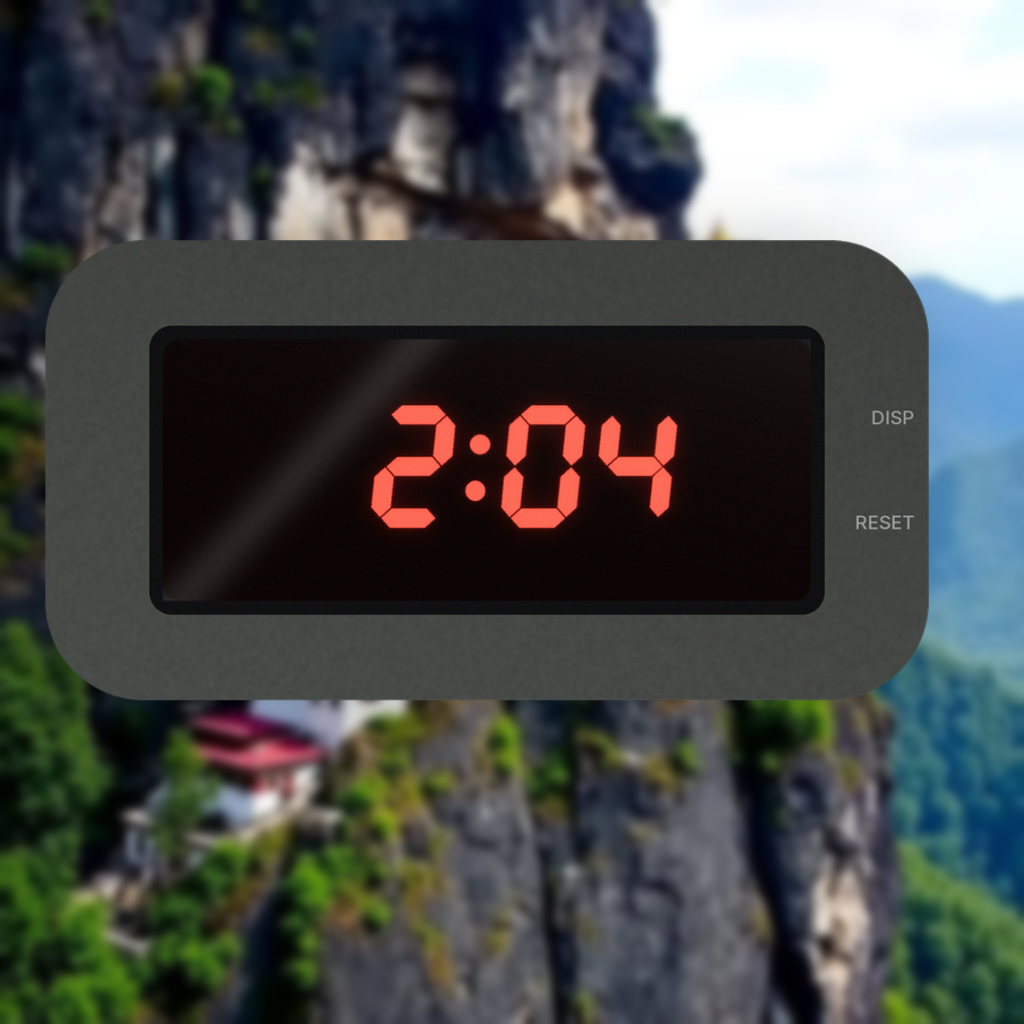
**2:04**
